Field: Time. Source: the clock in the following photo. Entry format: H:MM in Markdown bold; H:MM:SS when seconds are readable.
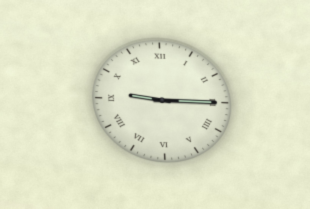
**9:15**
